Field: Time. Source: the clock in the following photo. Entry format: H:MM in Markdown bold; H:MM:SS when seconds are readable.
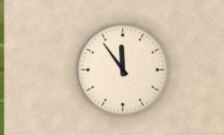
**11:54**
